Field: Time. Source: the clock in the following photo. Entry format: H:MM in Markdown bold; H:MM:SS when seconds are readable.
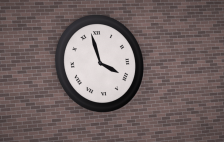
**3:58**
